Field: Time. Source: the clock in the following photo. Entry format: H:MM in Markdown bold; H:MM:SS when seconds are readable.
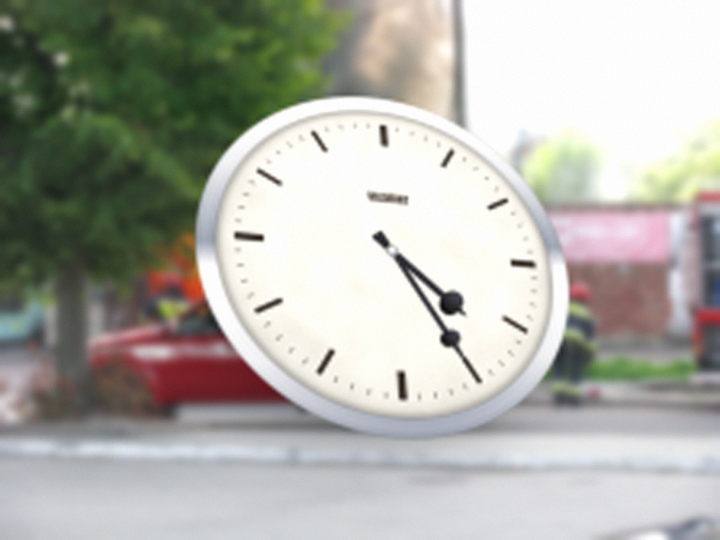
**4:25**
